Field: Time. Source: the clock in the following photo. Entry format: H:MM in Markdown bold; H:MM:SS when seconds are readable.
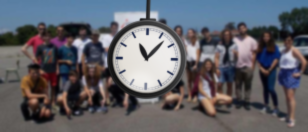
**11:07**
